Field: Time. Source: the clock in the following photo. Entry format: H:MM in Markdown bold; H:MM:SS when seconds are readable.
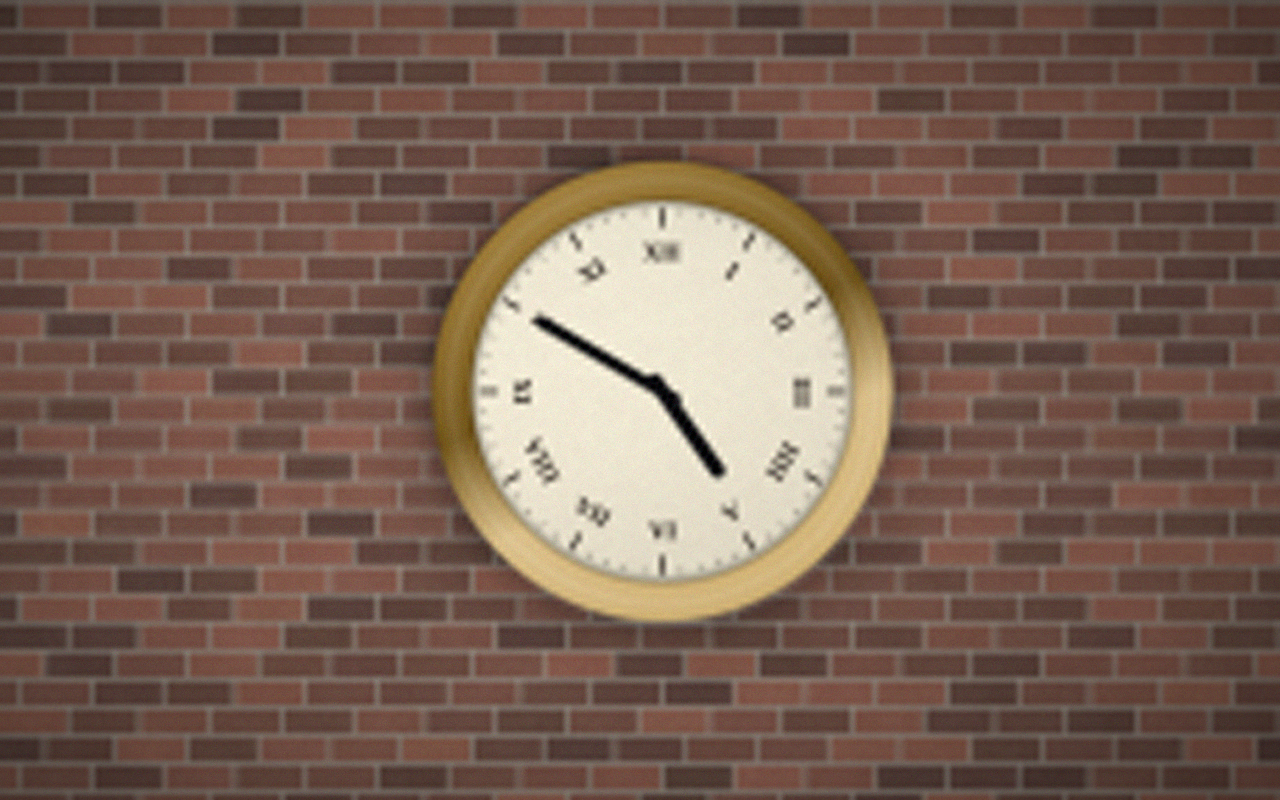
**4:50**
